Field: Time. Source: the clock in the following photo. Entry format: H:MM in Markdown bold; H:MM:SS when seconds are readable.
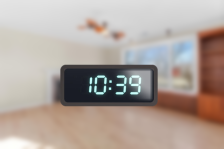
**10:39**
